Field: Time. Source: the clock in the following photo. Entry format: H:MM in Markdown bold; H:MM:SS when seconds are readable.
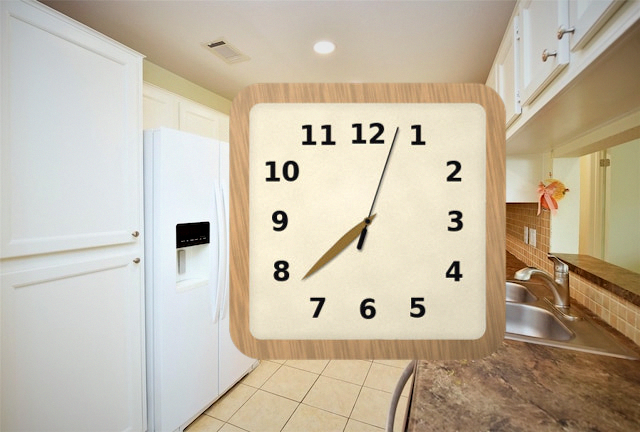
**7:38:03**
